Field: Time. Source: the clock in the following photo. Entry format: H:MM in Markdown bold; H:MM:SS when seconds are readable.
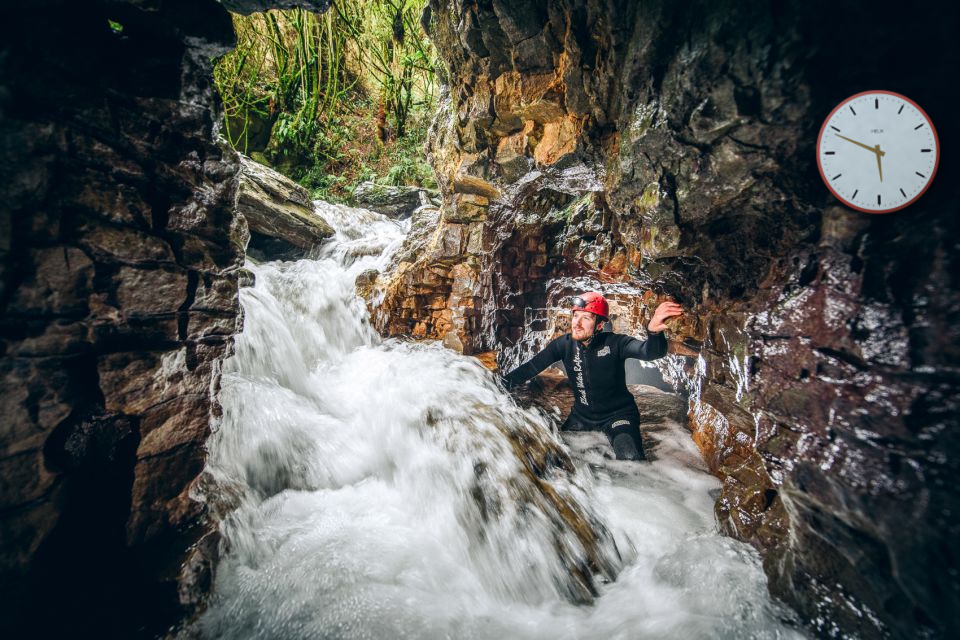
**5:49**
